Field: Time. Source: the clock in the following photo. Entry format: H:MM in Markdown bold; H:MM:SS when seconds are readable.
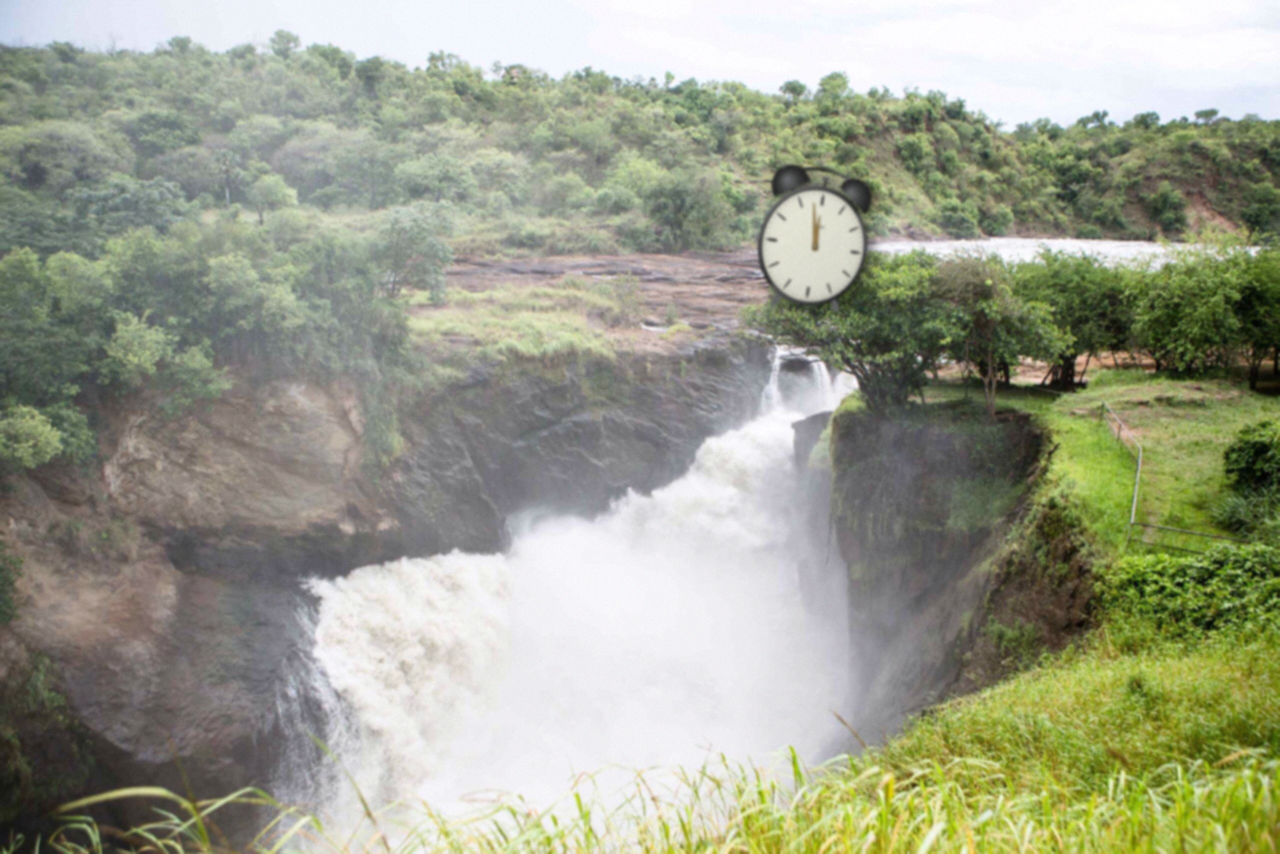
**11:58**
